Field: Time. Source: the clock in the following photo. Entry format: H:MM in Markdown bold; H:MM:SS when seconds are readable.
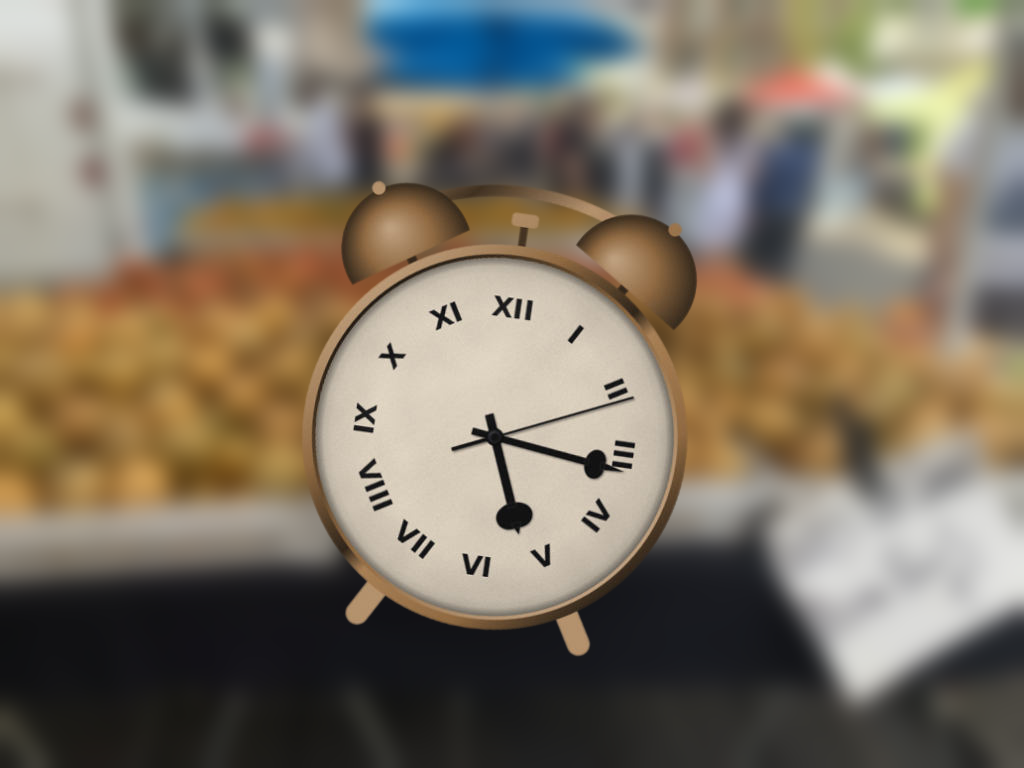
**5:16:11**
